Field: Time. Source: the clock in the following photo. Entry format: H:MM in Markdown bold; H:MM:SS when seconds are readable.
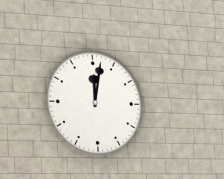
**12:02**
